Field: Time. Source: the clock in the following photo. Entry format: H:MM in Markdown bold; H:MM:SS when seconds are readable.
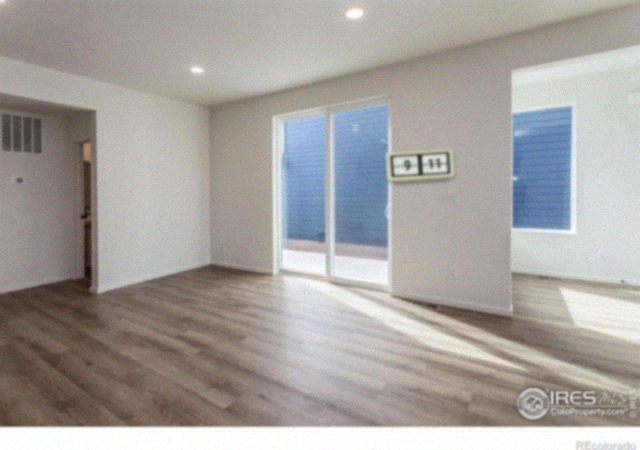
**9:11**
